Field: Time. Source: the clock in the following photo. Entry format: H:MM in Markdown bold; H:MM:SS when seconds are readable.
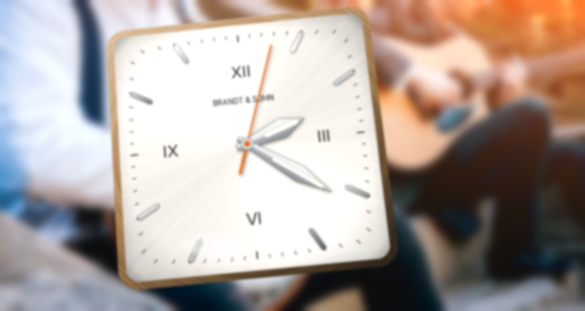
**2:21:03**
